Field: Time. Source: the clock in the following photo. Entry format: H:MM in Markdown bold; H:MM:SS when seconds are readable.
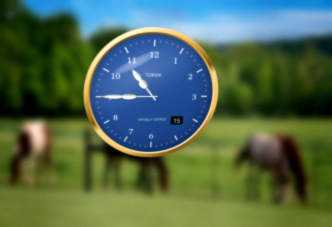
**10:45**
